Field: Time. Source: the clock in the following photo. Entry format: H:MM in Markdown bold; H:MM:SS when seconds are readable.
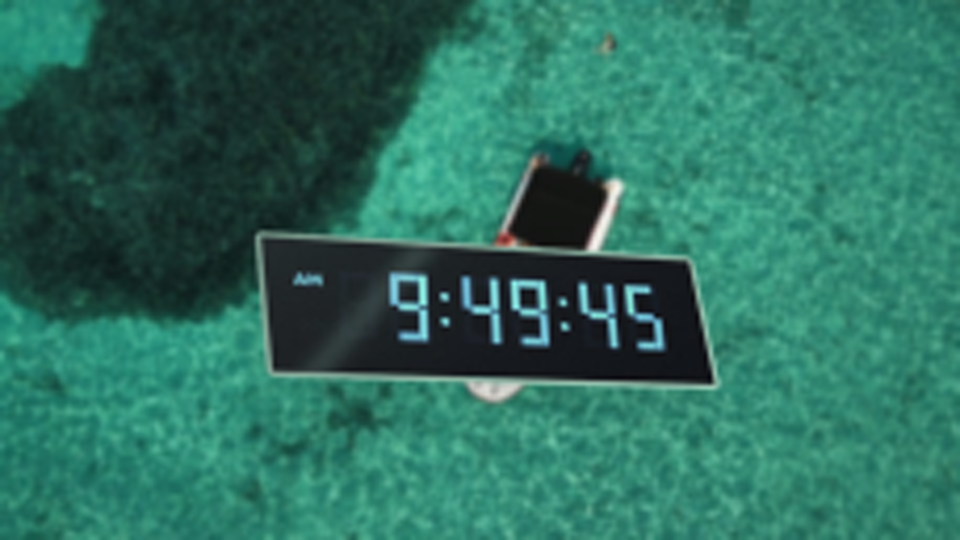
**9:49:45**
